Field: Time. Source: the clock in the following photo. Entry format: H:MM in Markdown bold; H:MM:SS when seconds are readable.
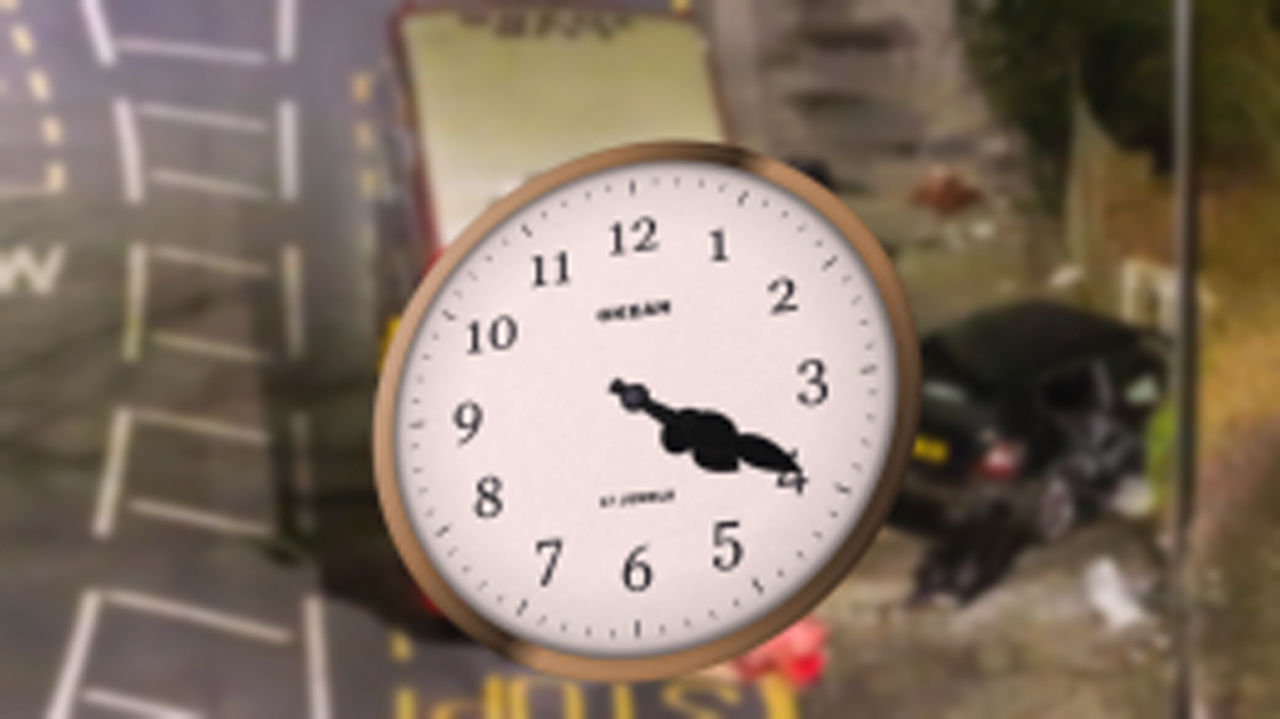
**4:20**
